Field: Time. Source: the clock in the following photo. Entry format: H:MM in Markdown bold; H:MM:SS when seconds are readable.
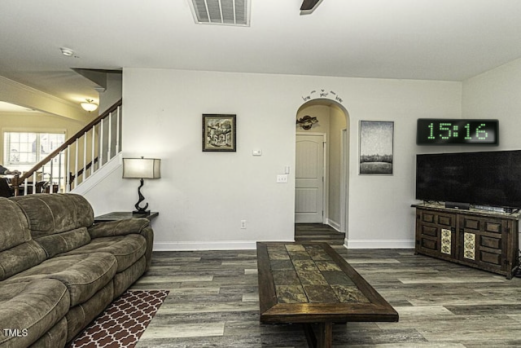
**15:16**
